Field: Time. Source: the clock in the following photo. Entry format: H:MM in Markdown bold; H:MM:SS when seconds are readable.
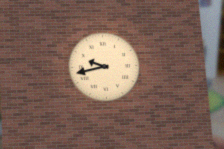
**9:43**
